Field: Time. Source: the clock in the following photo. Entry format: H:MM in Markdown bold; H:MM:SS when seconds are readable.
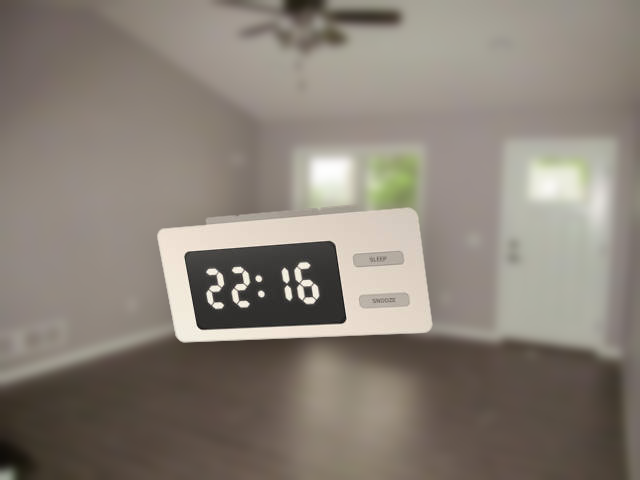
**22:16**
